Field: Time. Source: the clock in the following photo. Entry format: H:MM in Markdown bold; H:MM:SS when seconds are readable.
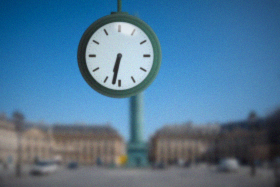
**6:32**
